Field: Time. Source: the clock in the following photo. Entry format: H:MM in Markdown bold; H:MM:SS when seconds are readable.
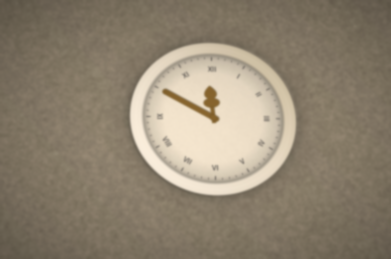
**11:50**
